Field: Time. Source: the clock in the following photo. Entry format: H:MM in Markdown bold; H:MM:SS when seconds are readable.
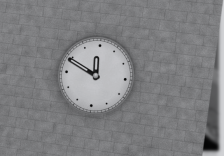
**11:49**
